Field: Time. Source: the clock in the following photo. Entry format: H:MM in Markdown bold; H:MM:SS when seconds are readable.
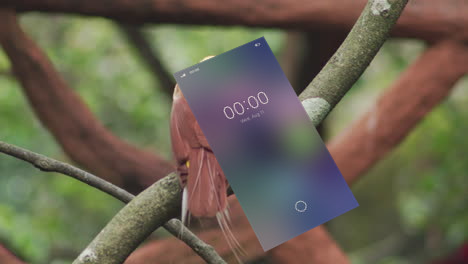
**0:00**
